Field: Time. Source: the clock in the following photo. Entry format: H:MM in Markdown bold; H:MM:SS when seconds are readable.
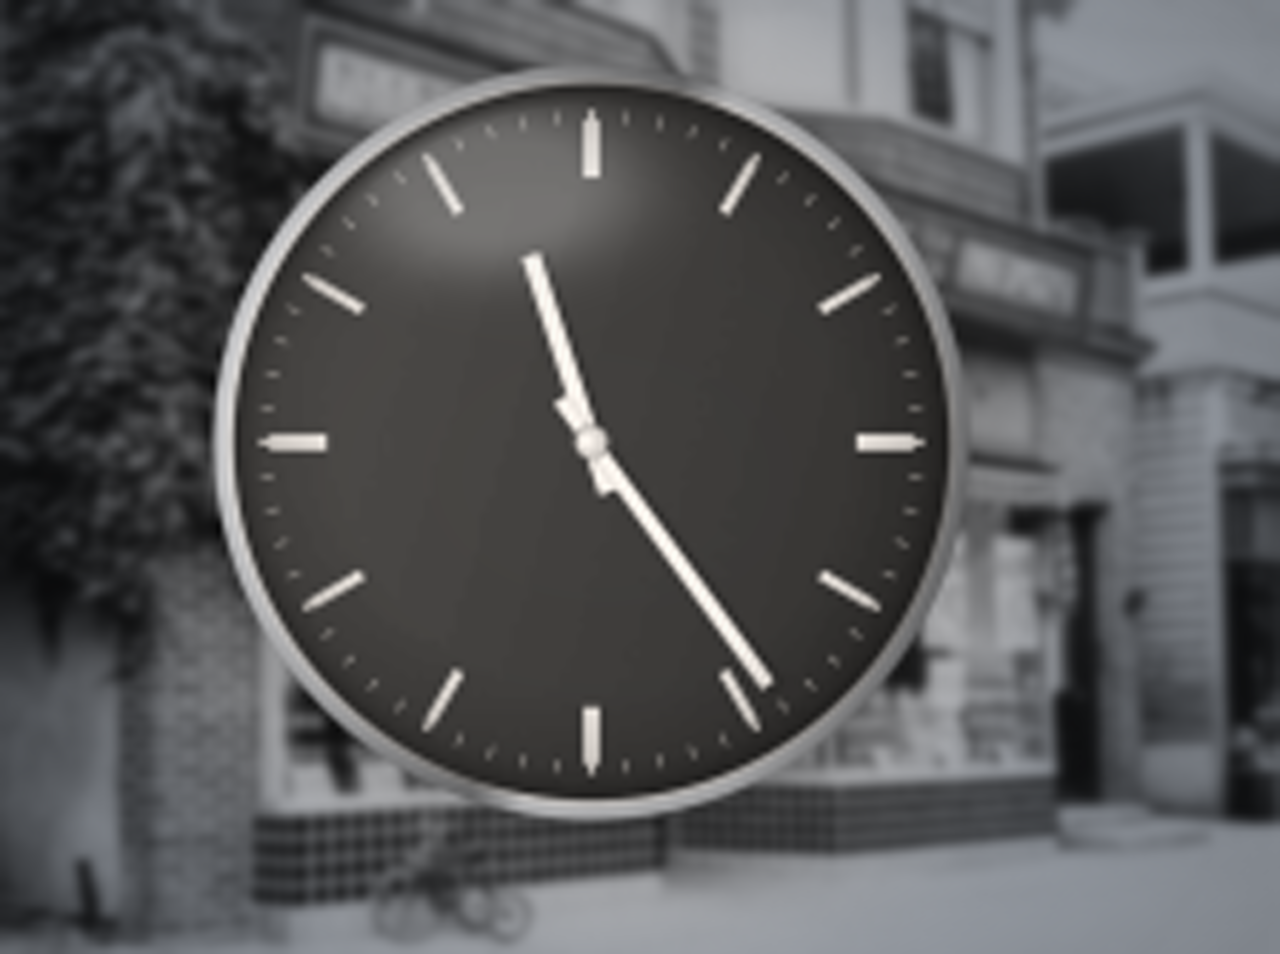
**11:24**
